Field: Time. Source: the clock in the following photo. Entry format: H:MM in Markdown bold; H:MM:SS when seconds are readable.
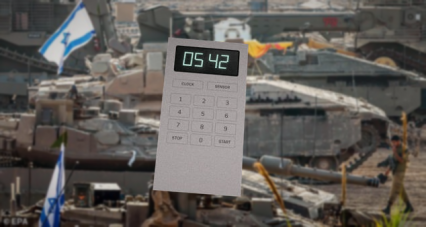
**5:42**
